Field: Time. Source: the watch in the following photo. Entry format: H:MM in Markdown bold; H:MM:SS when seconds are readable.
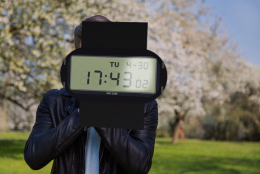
**17:43:02**
